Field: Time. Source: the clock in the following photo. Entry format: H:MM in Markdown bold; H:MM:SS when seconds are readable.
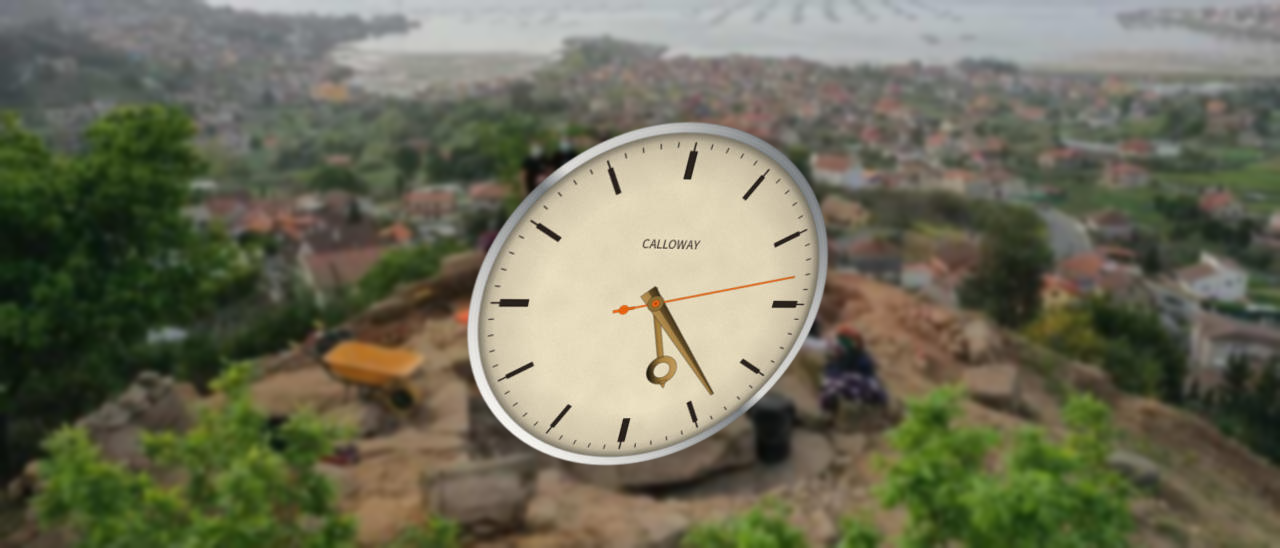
**5:23:13**
